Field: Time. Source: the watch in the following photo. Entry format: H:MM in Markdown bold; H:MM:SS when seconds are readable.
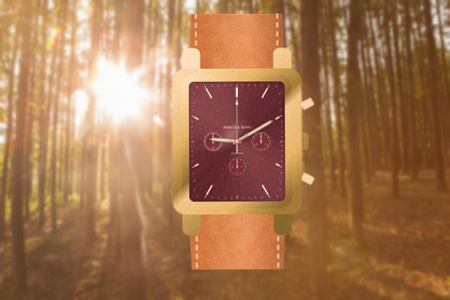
**9:10**
